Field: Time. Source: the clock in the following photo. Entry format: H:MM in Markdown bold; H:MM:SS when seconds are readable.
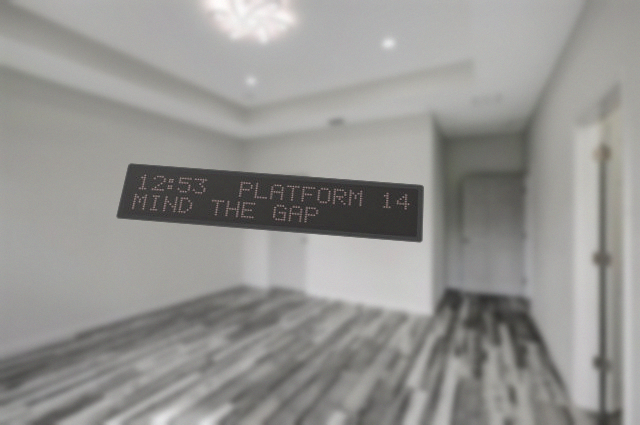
**12:53**
